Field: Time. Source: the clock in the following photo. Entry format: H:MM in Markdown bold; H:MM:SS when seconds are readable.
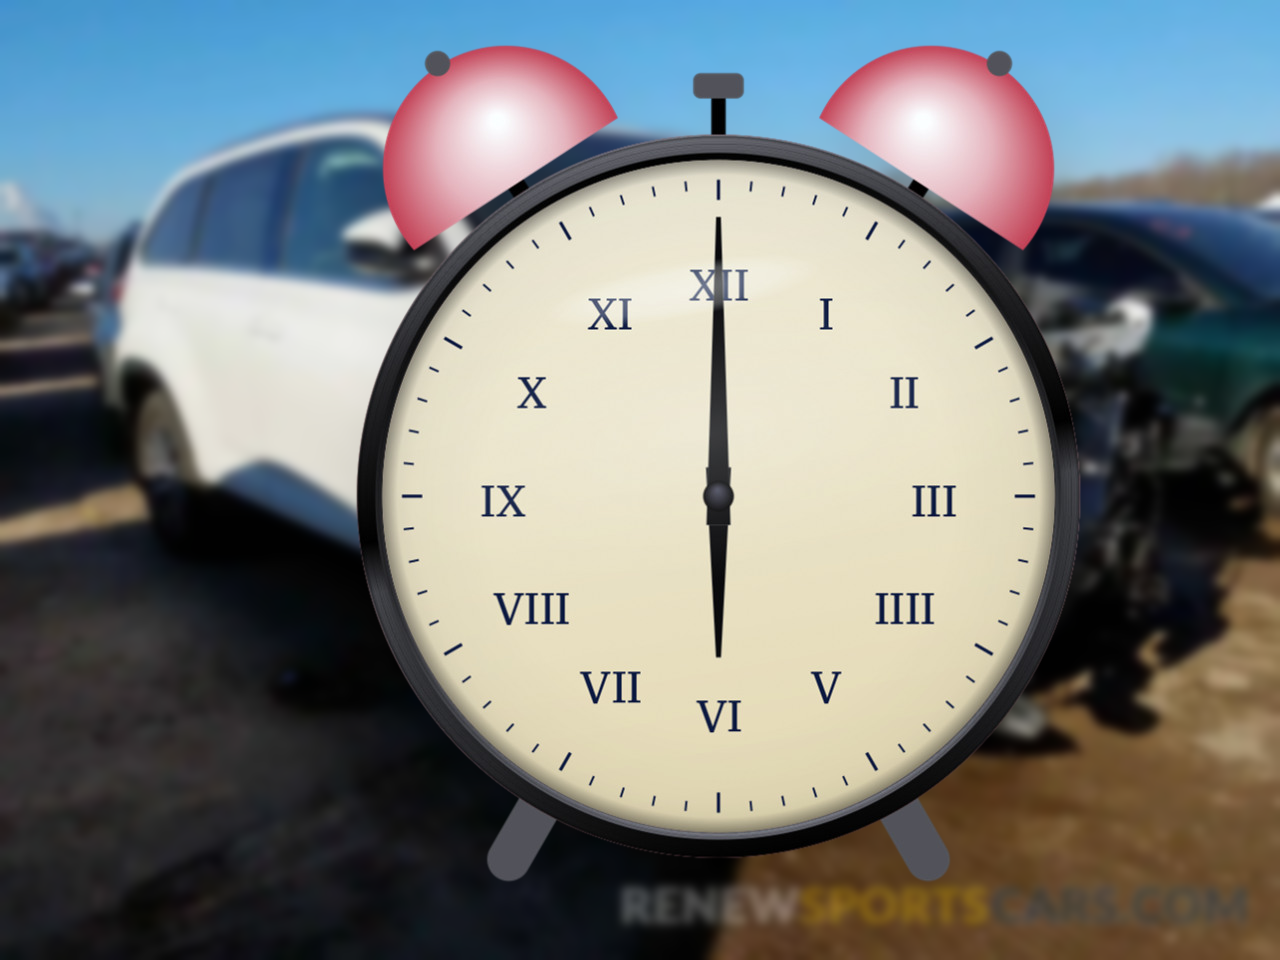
**6:00**
